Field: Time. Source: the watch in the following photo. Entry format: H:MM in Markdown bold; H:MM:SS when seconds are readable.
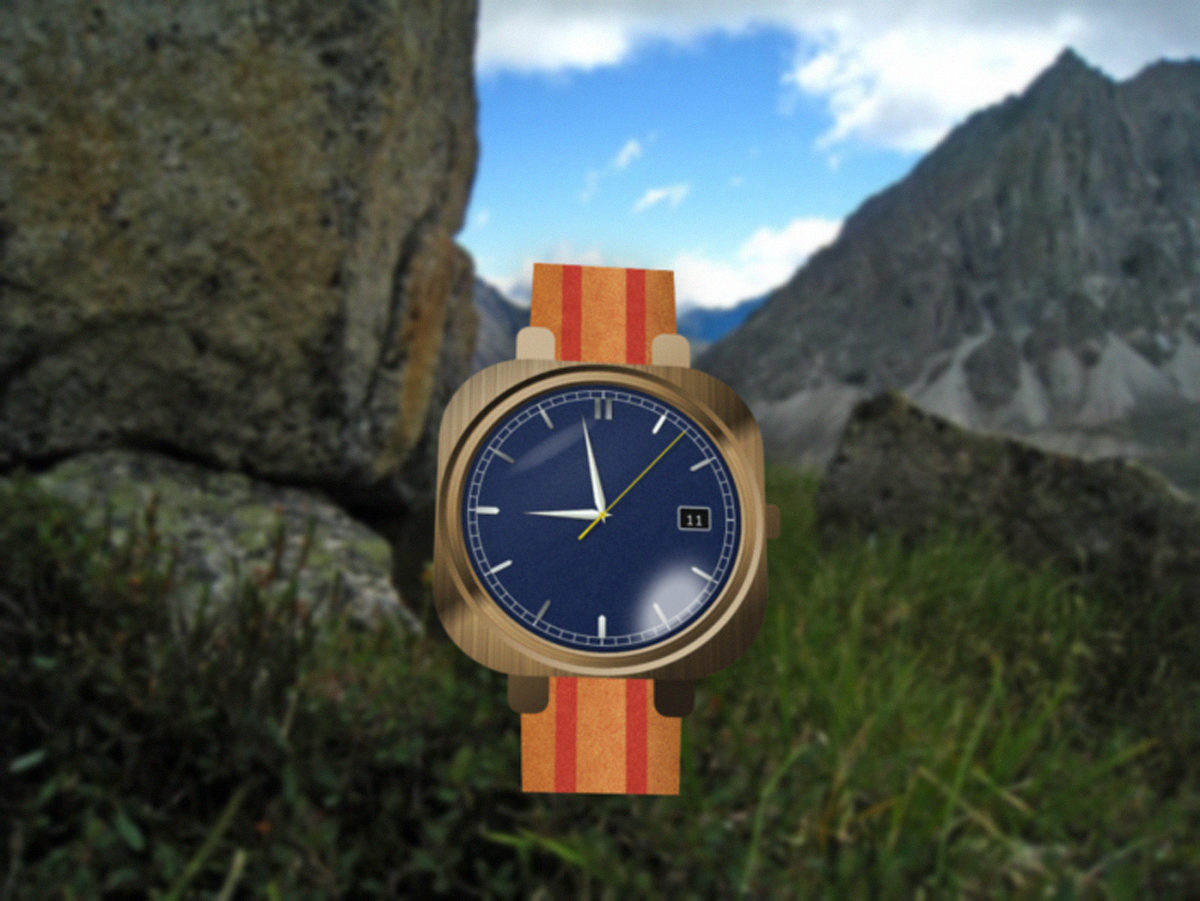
**8:58:07**
